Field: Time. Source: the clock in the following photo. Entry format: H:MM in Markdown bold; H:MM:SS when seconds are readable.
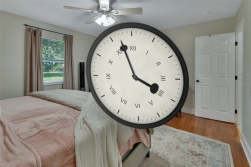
**3:57**
